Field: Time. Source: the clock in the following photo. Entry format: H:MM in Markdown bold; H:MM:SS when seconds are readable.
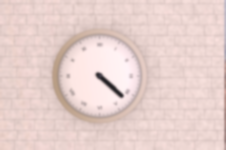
**4:22**
